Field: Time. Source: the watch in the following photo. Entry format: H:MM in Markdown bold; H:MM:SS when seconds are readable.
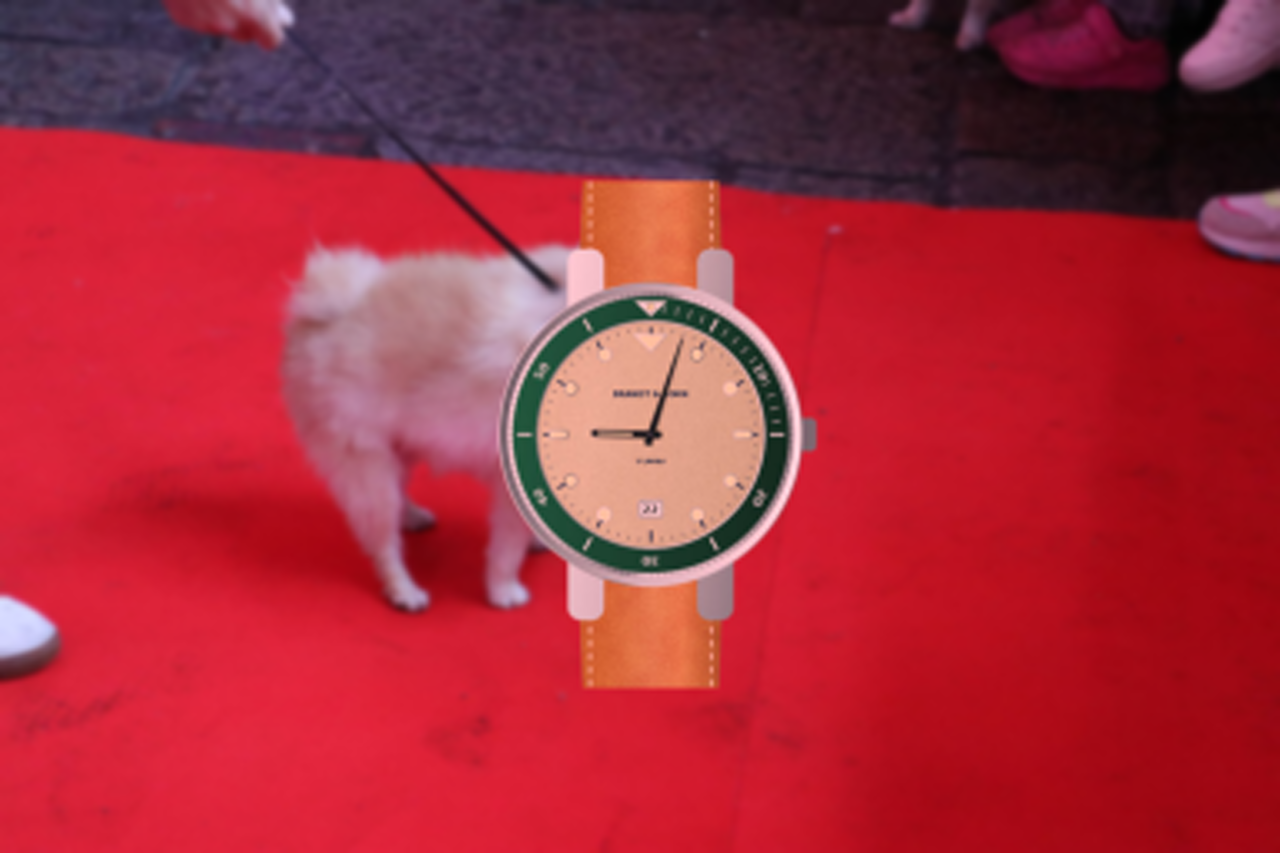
**9:03**
